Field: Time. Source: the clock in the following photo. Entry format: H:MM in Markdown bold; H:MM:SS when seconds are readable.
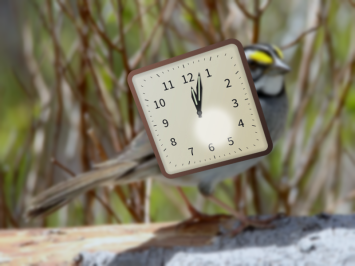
**12:03**
